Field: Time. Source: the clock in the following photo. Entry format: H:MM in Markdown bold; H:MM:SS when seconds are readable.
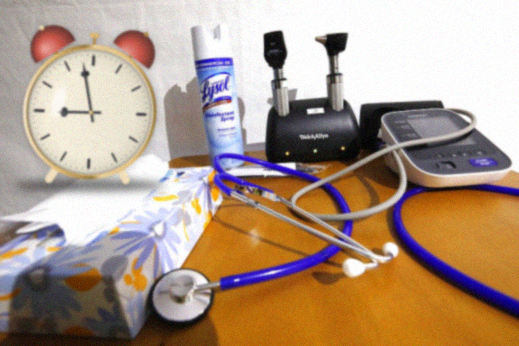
**8:58**
